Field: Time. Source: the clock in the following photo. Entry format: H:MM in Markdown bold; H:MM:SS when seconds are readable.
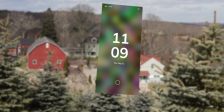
**11:09**
